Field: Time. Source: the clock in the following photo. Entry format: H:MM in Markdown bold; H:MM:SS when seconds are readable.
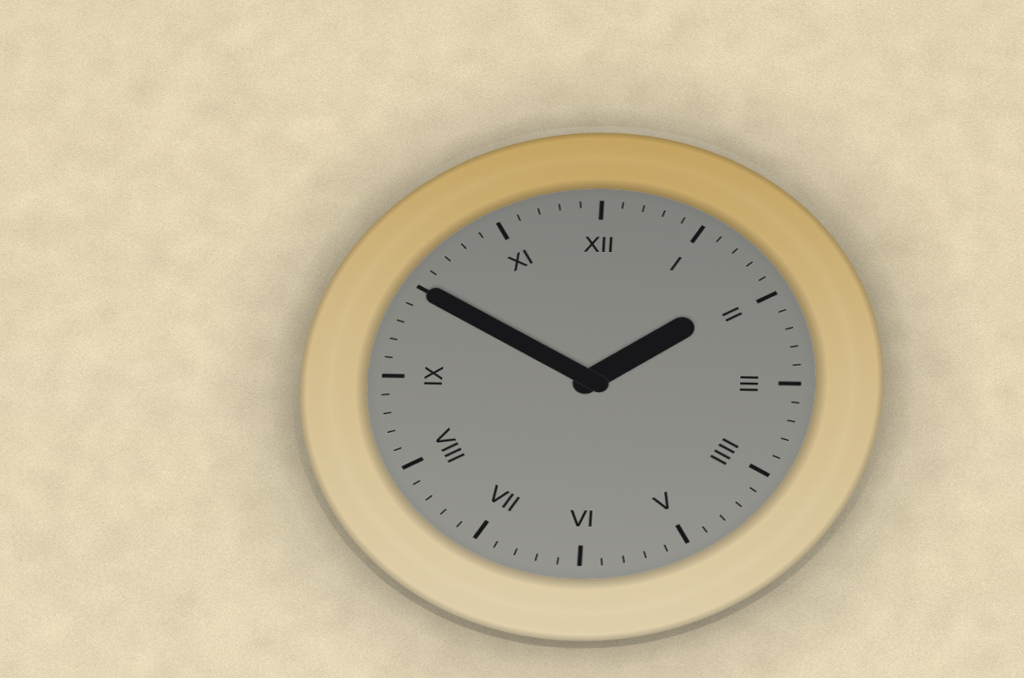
**1:50**
